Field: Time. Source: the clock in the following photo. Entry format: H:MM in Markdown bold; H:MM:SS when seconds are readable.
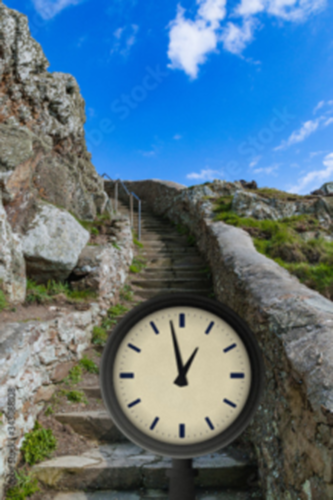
**12:58**
